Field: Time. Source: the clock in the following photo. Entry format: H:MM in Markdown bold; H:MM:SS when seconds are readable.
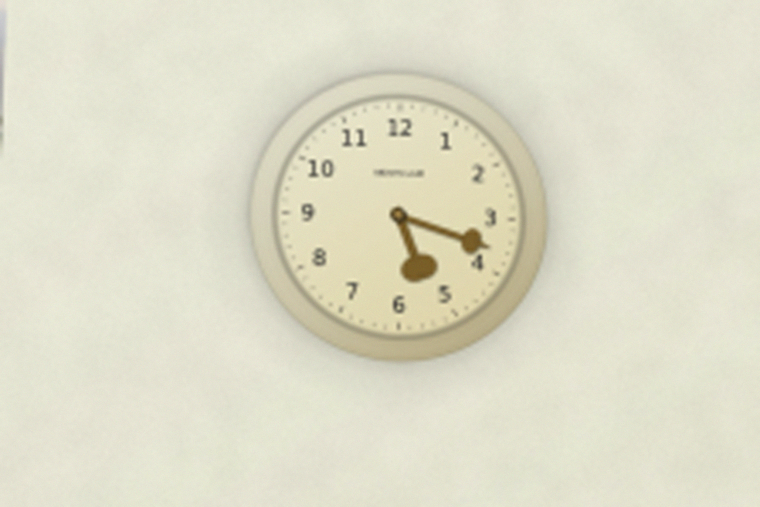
**5:18**
